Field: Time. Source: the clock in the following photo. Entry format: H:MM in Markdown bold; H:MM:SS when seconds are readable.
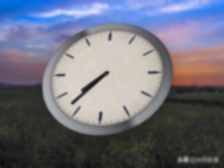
**7:37**
